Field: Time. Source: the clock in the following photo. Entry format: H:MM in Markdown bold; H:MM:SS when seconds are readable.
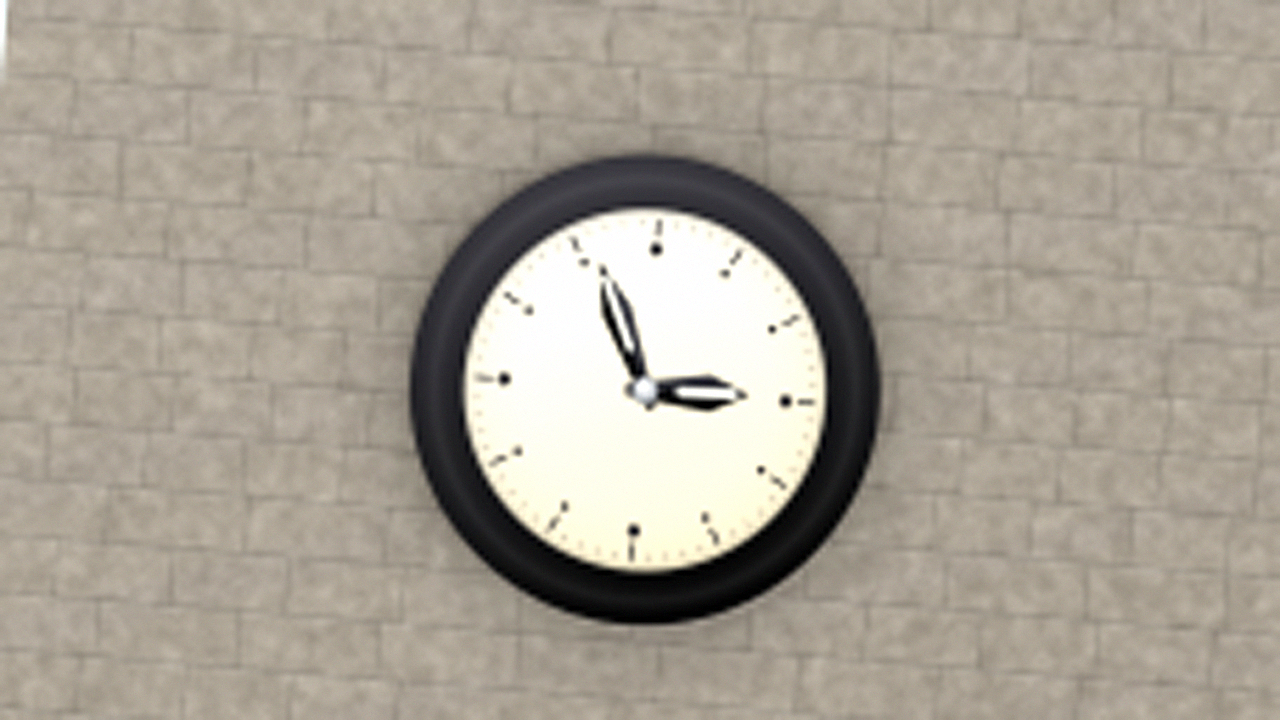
**2:56**
